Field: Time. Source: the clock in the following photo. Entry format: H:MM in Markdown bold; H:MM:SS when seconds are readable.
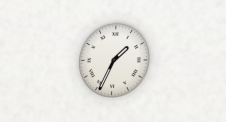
**1:34**
